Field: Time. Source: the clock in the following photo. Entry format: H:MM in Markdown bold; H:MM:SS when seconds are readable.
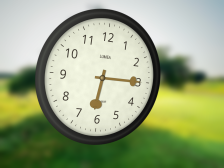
**6:15**
